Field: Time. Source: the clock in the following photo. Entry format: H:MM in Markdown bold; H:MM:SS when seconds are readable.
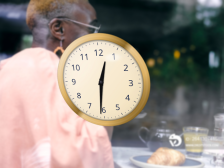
**12:31**
